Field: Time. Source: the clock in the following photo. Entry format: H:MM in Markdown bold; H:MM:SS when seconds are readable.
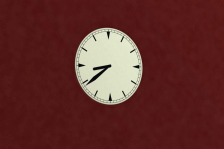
**8:39**
